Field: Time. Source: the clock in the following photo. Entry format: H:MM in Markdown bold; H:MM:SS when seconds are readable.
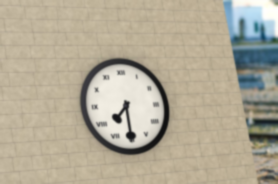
**7:30**
